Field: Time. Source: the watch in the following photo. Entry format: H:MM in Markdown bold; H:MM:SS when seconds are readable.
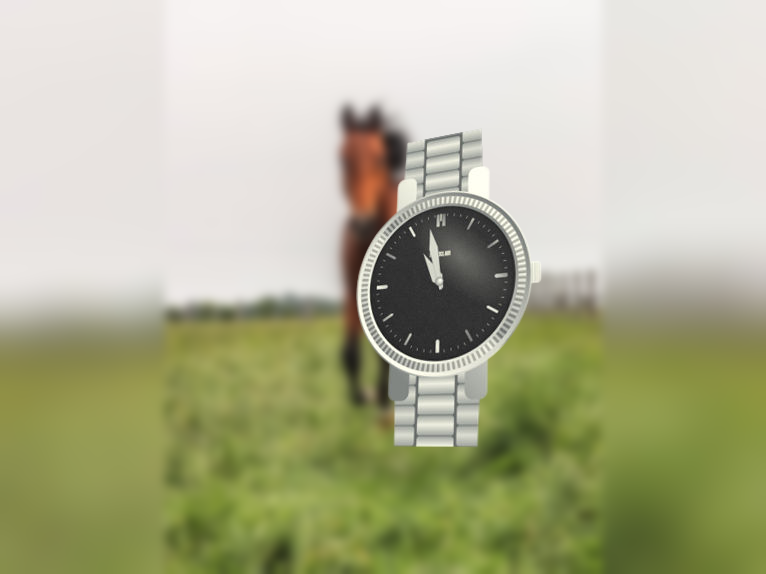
**10:58**
